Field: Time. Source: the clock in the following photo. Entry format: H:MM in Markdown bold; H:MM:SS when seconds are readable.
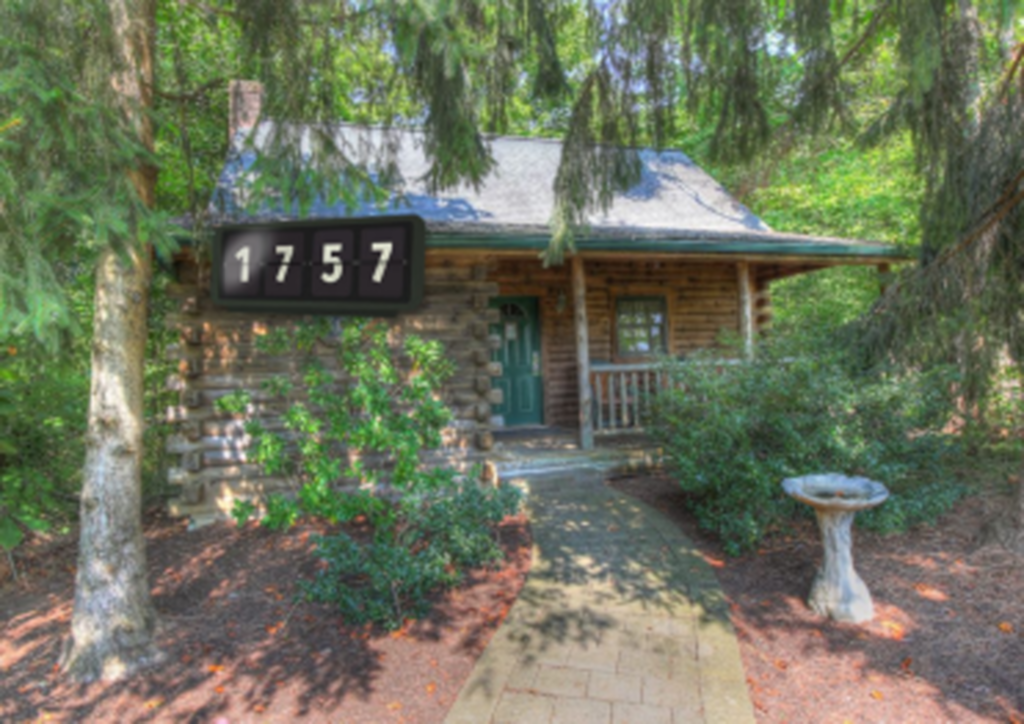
**17:57**
